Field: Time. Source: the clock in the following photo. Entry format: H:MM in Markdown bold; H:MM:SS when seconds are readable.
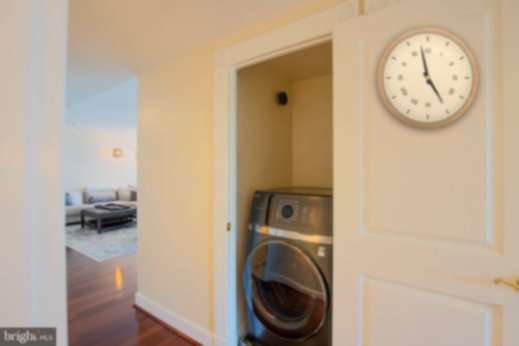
**4:58**
